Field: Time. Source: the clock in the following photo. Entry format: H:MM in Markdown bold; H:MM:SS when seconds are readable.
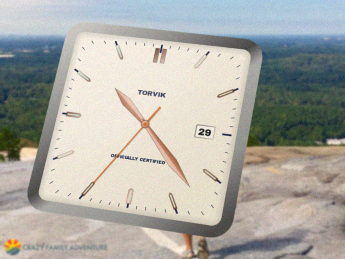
**10:22:35**
